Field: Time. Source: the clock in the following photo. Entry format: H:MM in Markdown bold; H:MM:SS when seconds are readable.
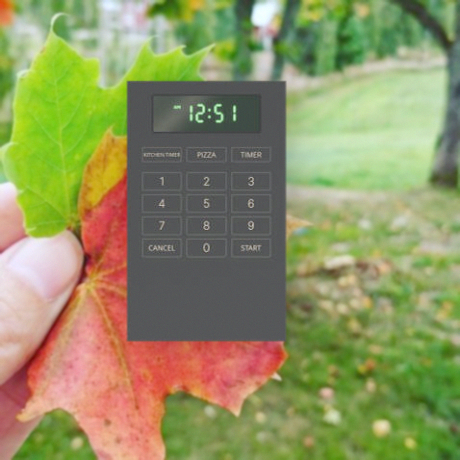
**12:51**
